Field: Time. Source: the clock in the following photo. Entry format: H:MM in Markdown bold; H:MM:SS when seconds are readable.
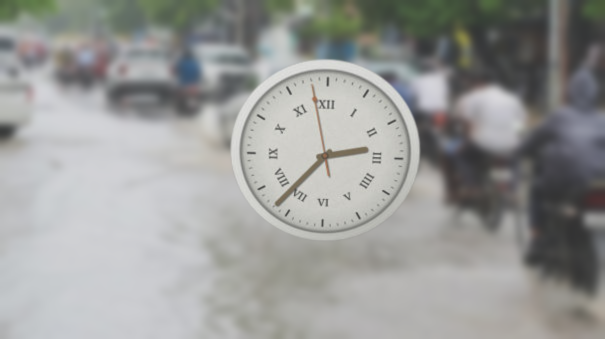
**2:36:58**
